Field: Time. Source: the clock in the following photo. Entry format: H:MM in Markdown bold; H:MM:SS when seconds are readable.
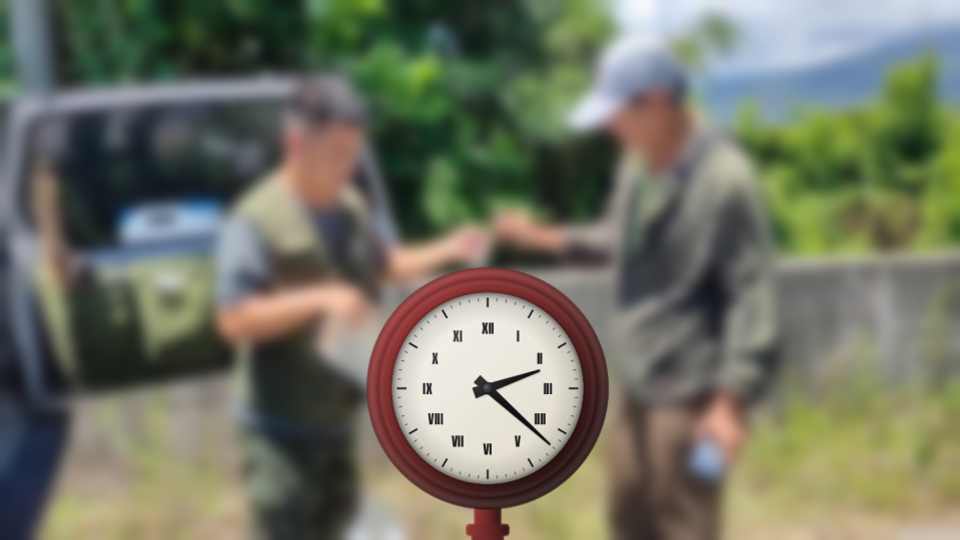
**2:22**
